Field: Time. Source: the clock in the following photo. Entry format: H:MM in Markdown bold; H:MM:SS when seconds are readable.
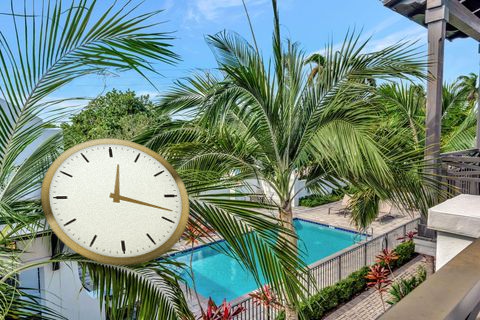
**12:18**
